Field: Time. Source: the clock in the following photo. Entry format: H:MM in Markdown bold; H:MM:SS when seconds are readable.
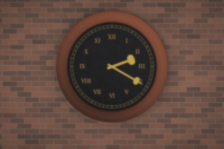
**2:20**
